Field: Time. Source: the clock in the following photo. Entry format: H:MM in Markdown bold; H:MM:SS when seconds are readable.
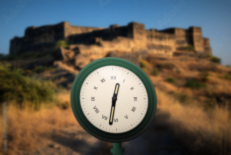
**12:32**
